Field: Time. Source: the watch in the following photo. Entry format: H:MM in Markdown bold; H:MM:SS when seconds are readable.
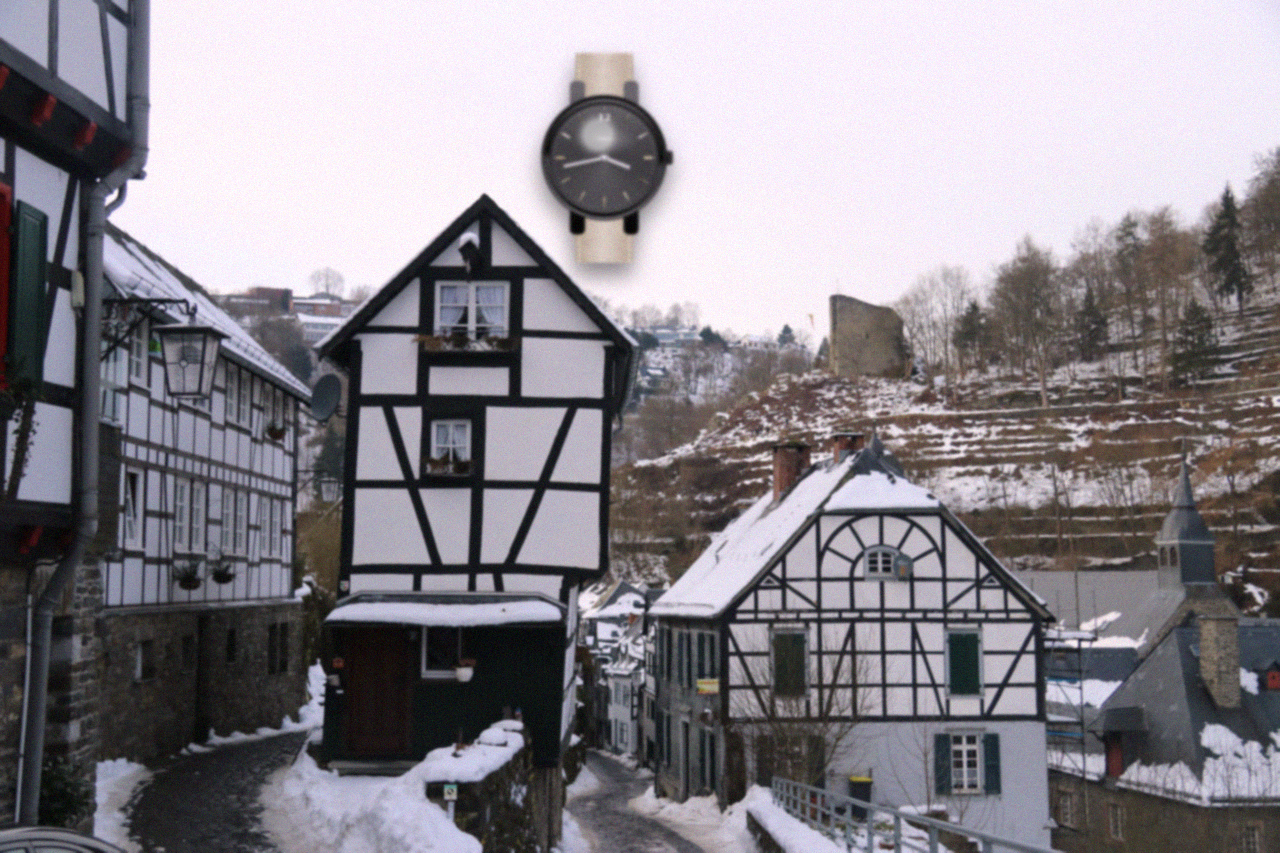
**3:43**
